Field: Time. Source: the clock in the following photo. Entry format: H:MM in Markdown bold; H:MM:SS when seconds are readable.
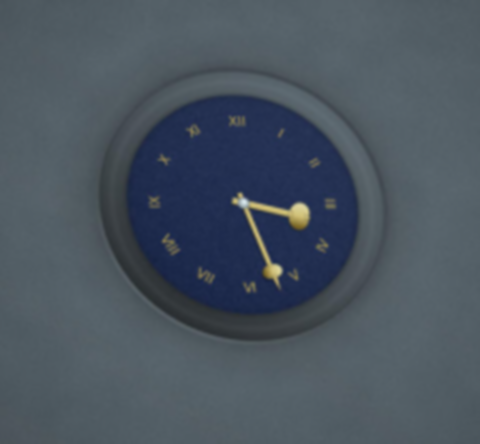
**3:27**
